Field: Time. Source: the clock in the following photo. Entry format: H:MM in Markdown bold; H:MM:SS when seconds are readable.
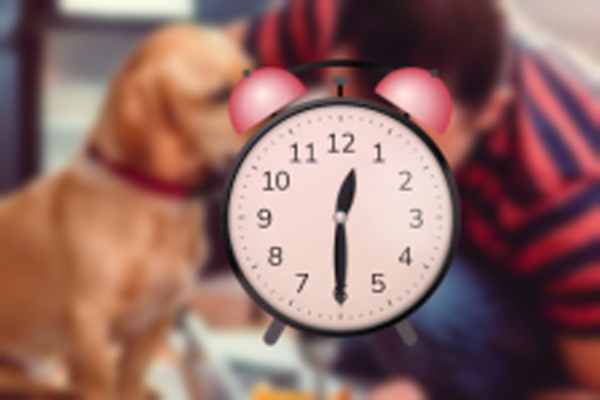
**12:30**
